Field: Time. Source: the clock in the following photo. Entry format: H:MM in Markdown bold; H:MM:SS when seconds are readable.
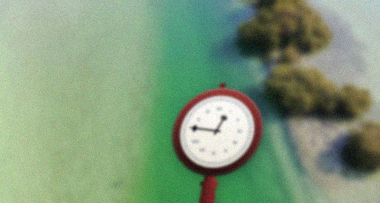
**12:46**
